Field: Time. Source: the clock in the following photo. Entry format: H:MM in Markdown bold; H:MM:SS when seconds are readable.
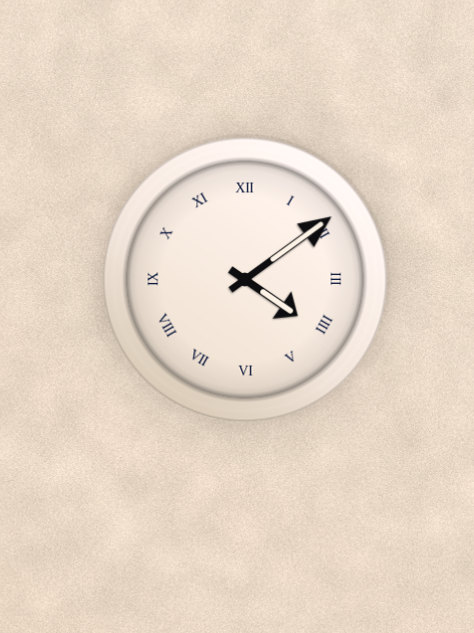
**4:09**
